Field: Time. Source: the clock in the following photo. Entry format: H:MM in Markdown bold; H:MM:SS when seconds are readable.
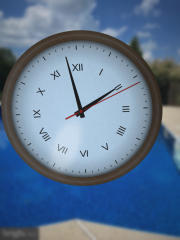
**1:58:11**
